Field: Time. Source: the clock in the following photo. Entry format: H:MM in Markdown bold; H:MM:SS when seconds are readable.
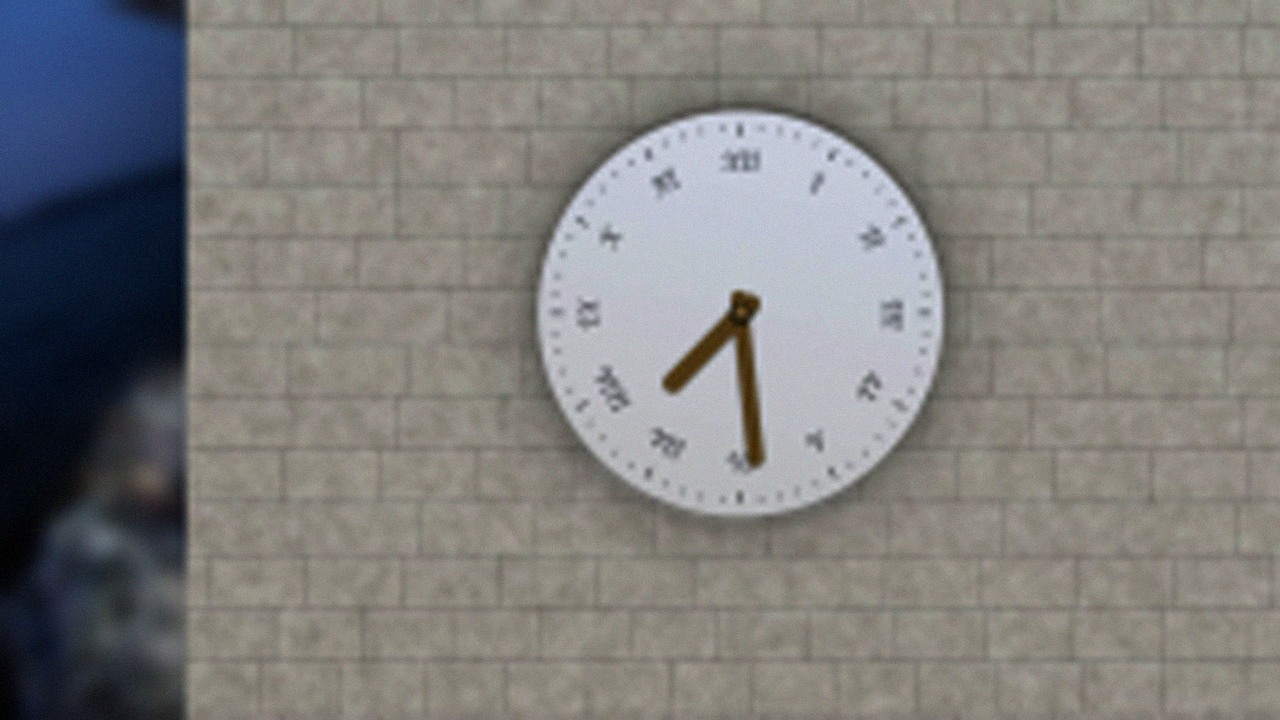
**7:29**
